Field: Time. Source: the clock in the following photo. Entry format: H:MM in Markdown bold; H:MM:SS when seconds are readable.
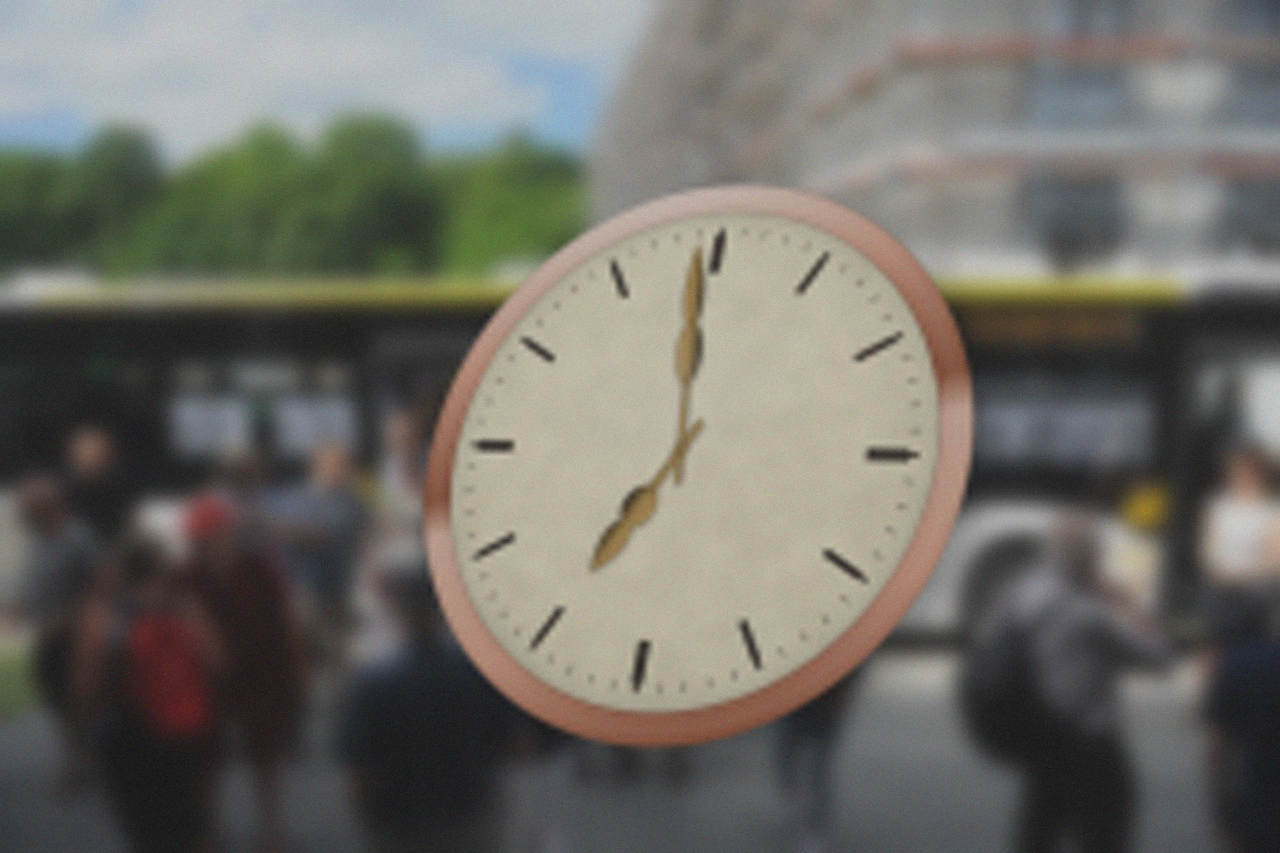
**6:59**
